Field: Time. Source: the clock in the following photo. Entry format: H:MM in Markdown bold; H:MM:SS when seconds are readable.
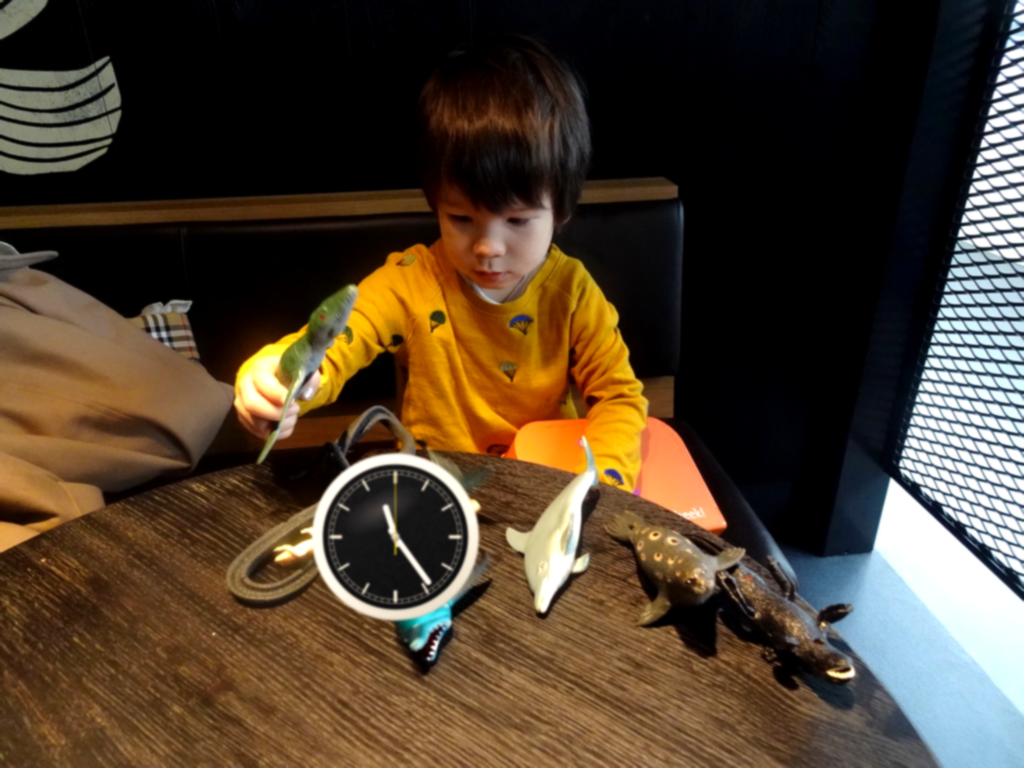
**11:24:00**
